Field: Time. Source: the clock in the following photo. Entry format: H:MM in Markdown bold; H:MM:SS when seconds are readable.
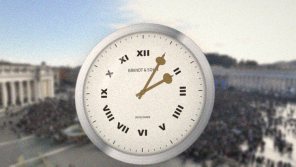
**2:05**
